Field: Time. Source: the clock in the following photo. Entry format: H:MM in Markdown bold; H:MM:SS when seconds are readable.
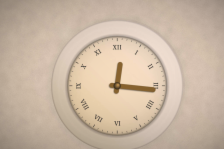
**12:16**
